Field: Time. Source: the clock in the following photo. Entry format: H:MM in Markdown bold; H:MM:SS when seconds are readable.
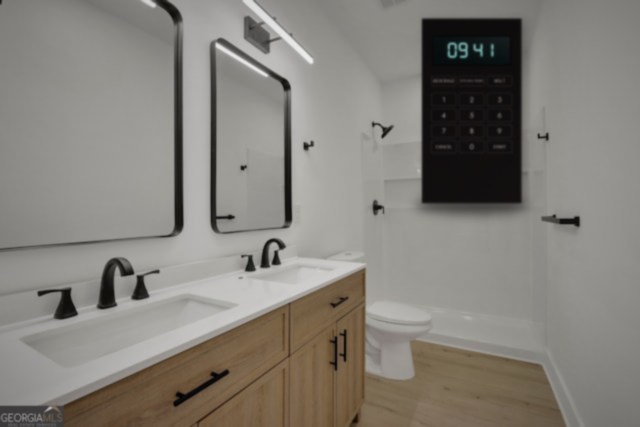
**9:41**
